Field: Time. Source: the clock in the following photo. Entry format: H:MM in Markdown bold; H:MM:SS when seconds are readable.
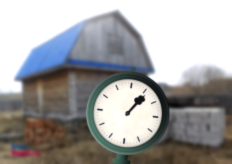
**1:06**
